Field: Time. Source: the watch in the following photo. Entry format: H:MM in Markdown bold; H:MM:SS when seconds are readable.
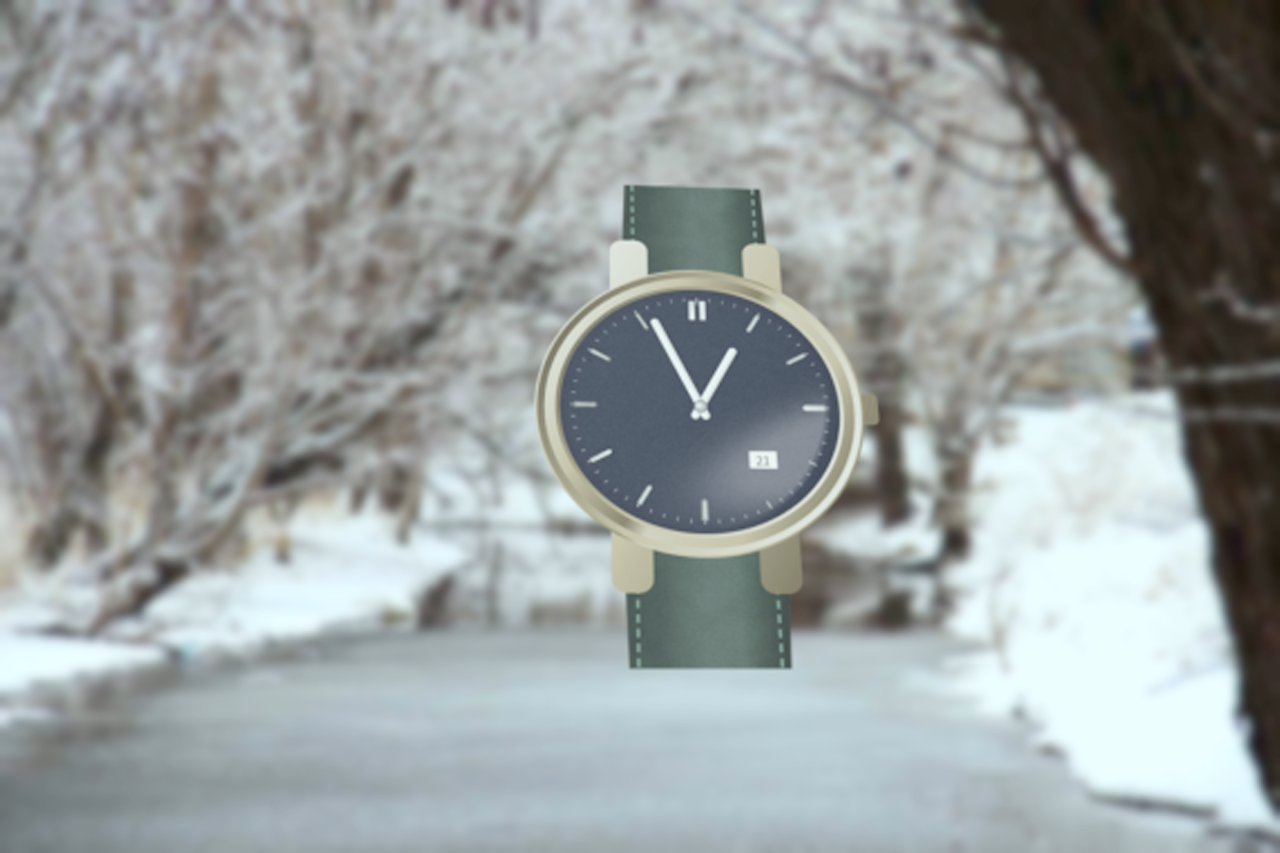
**12:56**
